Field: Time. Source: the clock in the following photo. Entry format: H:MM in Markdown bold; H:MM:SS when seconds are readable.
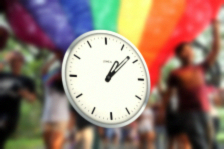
**1:08**
